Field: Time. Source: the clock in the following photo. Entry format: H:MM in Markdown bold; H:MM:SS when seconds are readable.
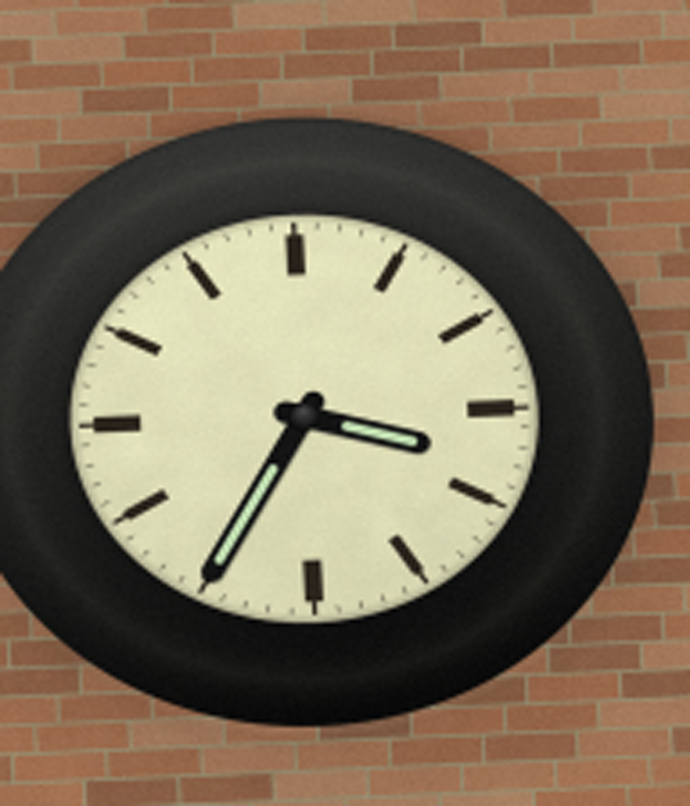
**3:35**
